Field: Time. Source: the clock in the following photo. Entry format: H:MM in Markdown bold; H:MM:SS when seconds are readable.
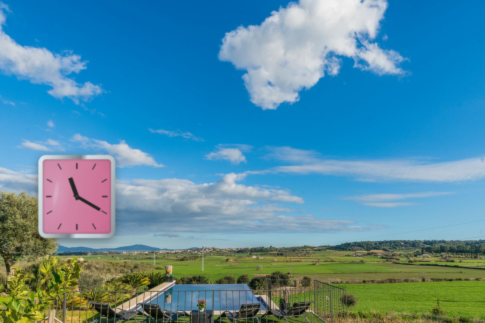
**11:20**
